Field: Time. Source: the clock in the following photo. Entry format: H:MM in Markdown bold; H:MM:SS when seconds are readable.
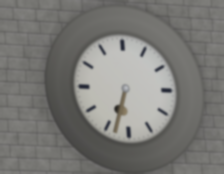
**6:33**
